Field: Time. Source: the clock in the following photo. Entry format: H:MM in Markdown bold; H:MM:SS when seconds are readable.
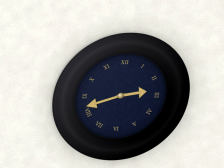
**2:42**
